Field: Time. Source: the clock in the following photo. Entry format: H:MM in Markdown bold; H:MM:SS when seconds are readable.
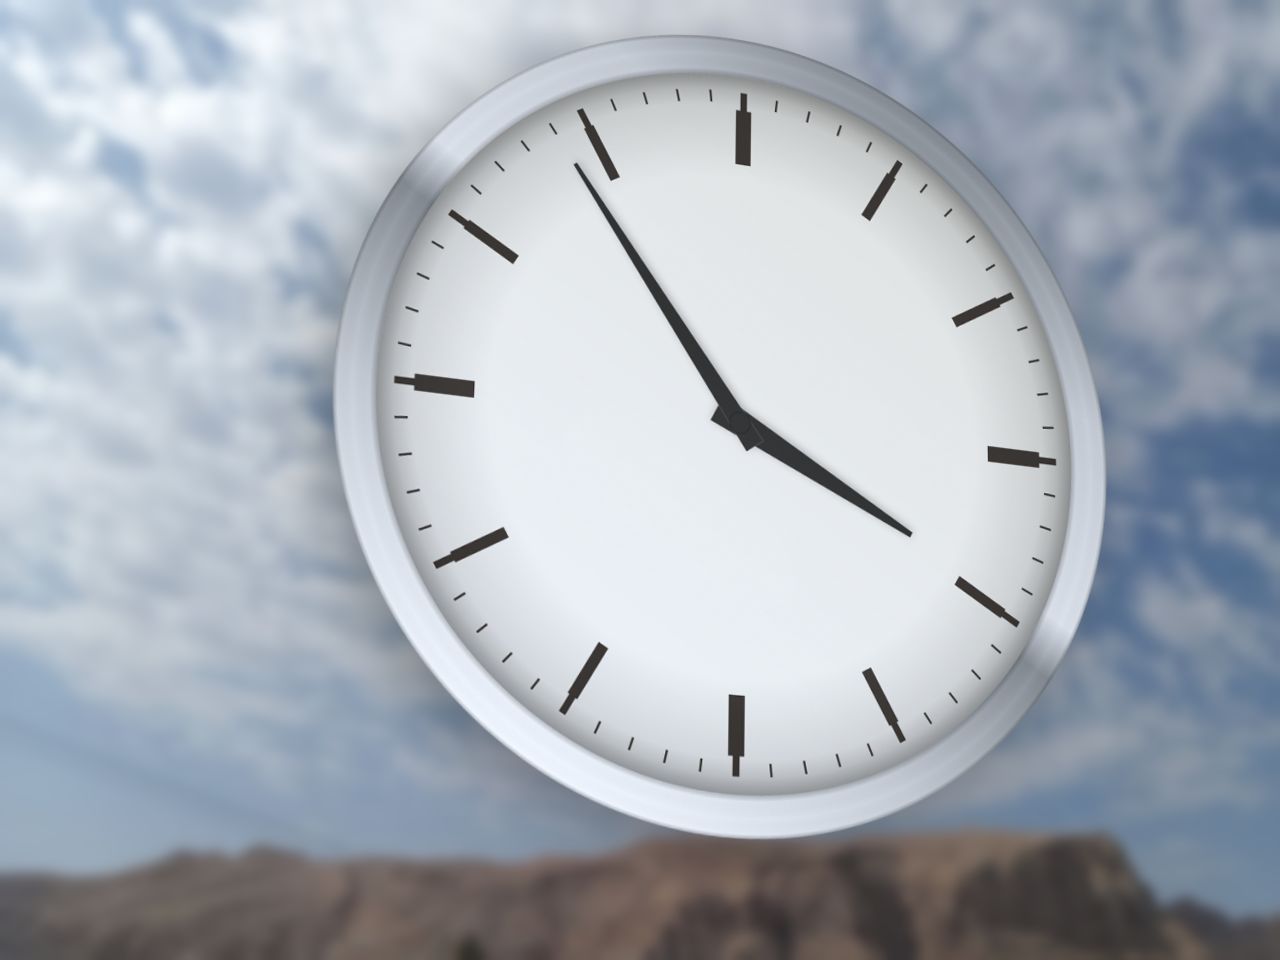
**3:54**
